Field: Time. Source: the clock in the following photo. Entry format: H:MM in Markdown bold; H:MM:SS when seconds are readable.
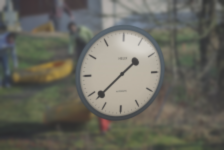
**1:38**
